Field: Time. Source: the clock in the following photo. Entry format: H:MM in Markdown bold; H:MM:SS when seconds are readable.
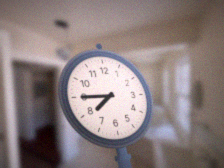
**7:45**
